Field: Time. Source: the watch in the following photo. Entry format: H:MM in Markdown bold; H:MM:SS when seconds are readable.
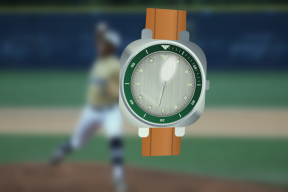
**6:32**
